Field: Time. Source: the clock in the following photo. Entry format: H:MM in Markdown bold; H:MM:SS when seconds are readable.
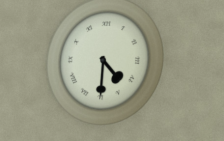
**4:30**
